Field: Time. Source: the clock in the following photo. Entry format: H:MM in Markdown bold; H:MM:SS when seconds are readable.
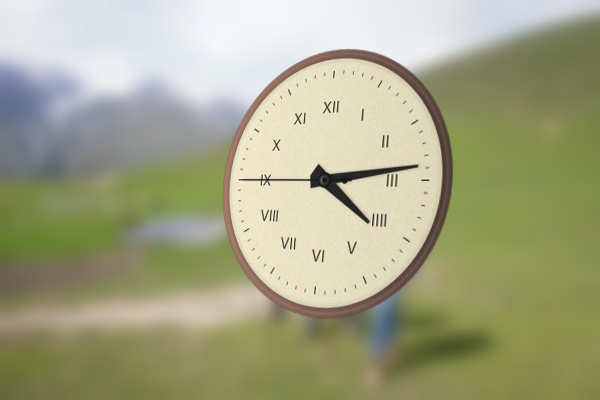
**4:13:45**
